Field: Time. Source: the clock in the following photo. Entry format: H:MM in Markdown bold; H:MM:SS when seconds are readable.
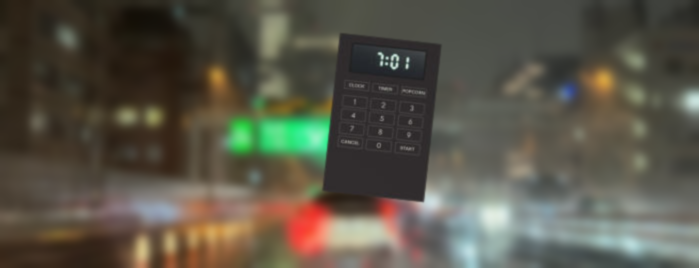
**7:01**
